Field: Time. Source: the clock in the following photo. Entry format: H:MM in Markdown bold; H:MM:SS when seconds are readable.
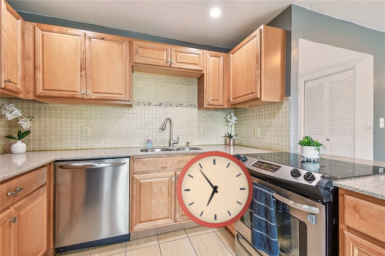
**6:54**
